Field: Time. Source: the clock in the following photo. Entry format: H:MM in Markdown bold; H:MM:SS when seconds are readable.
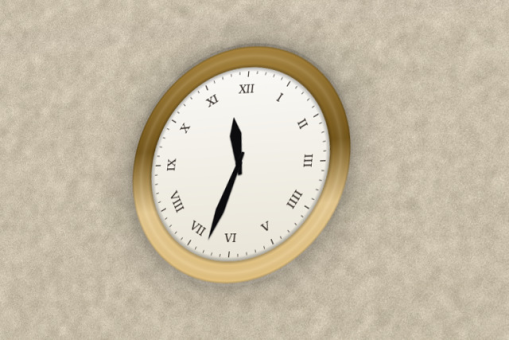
**11:33**
